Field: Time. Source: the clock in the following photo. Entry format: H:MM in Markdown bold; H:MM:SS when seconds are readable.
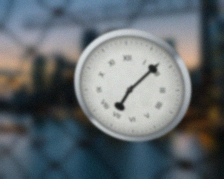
**7:08**
